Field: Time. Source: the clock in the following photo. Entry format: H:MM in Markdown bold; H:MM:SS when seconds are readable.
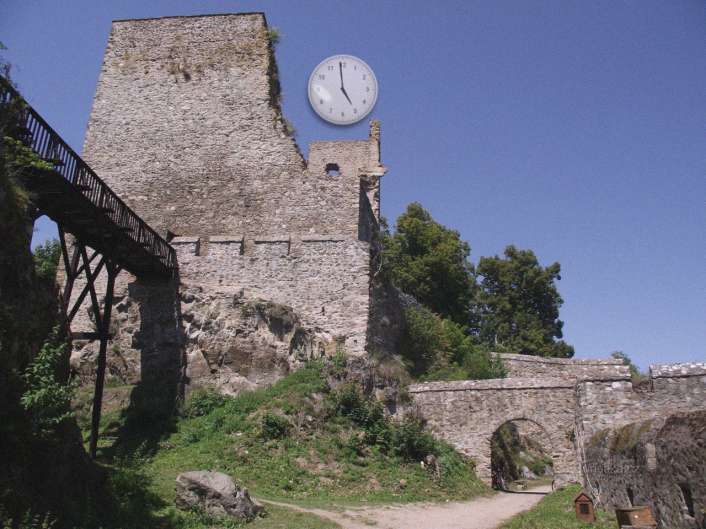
**4:59**
